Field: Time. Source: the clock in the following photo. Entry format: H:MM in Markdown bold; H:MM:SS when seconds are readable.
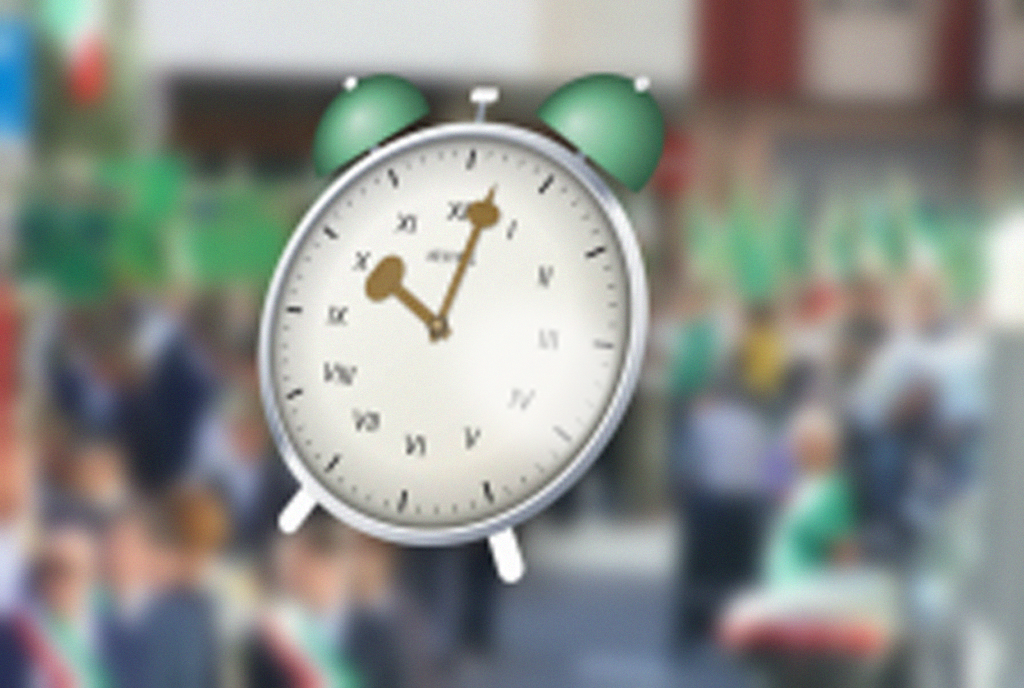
**10:02**
